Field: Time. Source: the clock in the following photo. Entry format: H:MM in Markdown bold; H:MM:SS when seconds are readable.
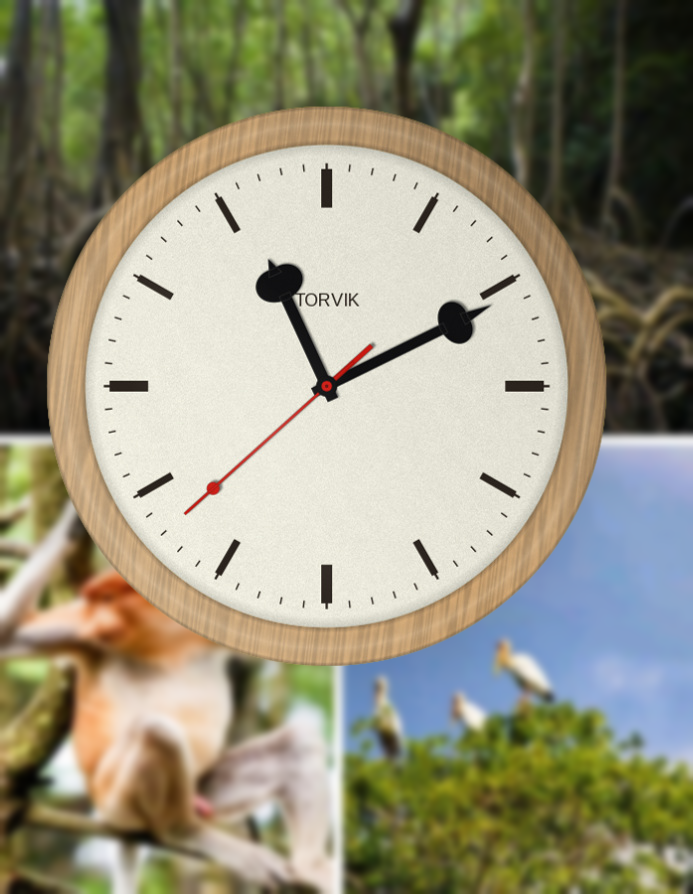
**11:10:38**
